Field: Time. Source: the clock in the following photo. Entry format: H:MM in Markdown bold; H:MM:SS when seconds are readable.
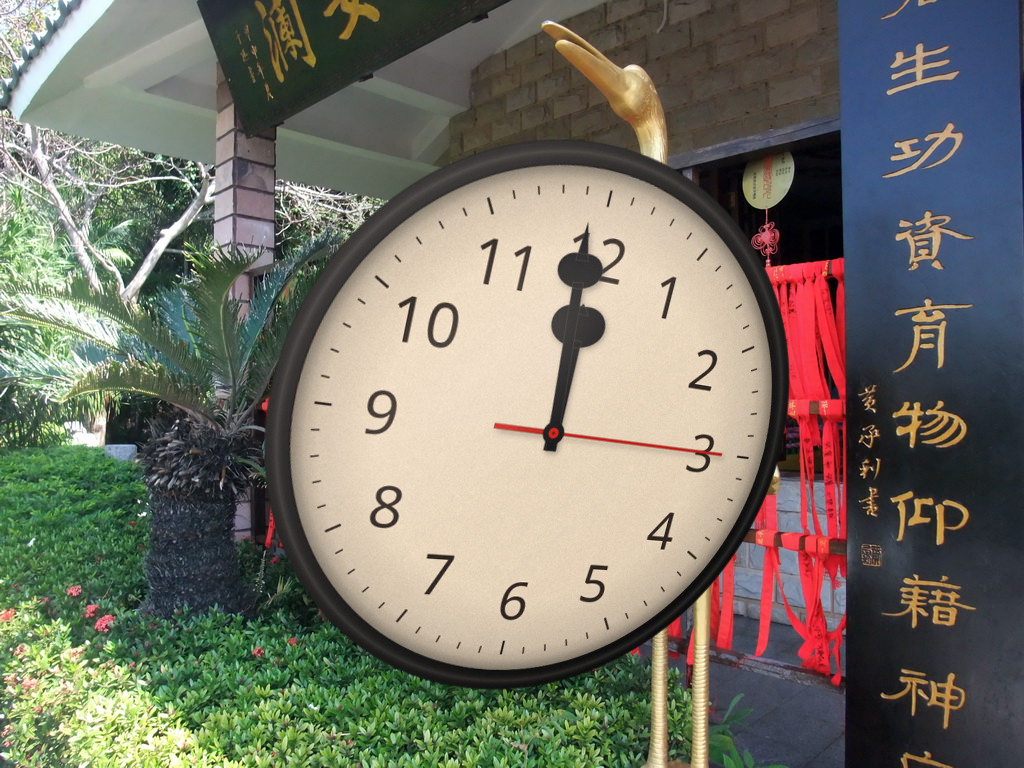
**11:59:15**
